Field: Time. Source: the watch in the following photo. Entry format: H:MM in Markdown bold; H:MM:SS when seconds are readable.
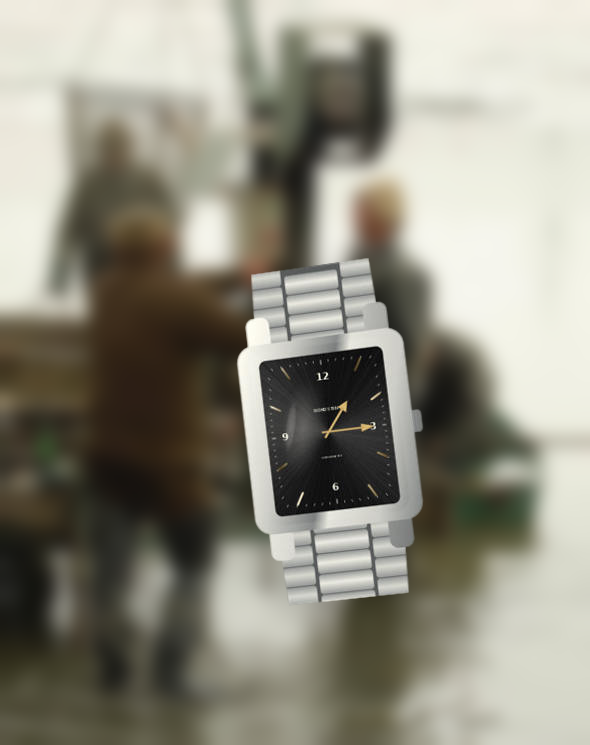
**1:15**
